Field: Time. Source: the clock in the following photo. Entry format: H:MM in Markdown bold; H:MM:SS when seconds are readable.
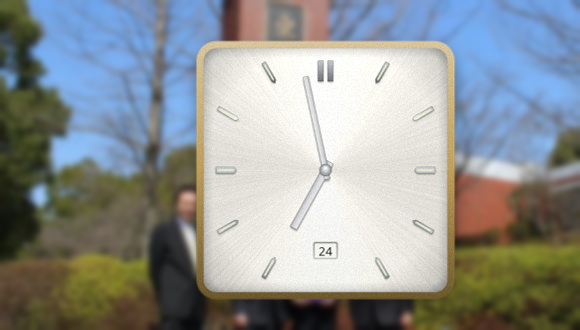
**6:58**
